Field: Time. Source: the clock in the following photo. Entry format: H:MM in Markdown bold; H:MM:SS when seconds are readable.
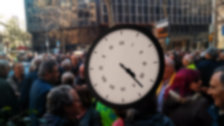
**4:23**
